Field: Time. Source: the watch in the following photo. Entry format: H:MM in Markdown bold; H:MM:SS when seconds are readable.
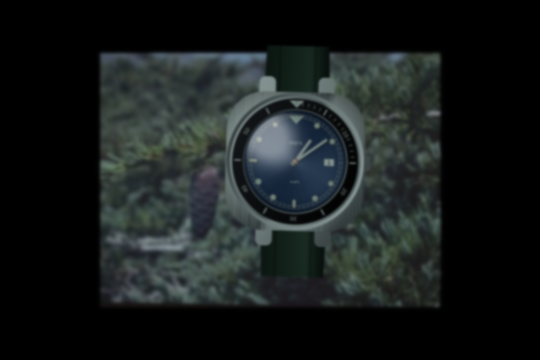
**1:09**
